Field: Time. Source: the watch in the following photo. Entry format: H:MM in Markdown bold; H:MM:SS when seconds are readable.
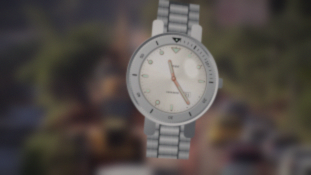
**11:24**
